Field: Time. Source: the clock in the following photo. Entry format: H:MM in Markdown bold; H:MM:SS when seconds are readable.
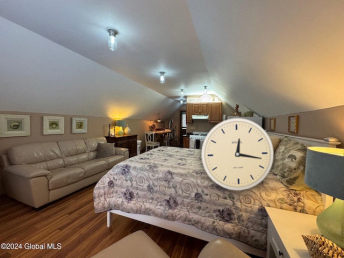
**12:17**
